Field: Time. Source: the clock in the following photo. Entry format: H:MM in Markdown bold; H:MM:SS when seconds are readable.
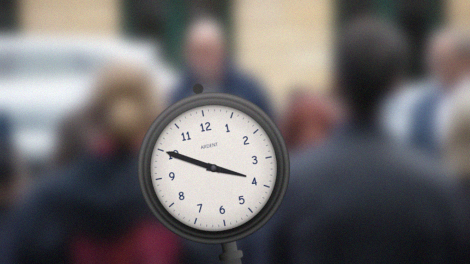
**3:50**
